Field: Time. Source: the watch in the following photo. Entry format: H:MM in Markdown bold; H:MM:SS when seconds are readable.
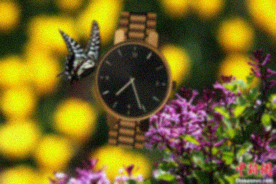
**7:26**
